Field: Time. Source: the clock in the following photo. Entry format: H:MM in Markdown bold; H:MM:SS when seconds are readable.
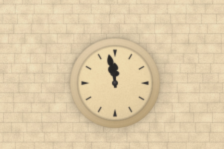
**11:58**
